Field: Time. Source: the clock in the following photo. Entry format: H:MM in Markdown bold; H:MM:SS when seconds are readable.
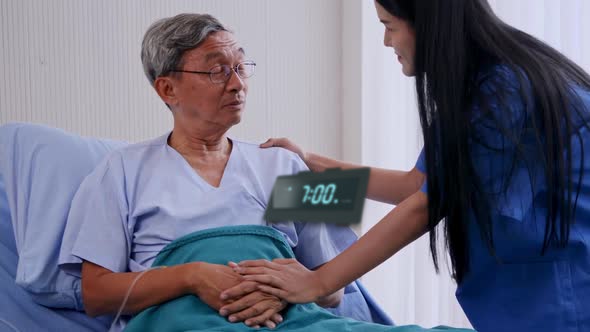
**7:00**
